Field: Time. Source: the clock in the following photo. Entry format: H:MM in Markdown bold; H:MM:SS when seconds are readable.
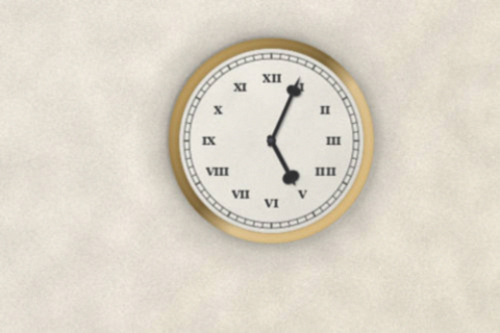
**5:04**
